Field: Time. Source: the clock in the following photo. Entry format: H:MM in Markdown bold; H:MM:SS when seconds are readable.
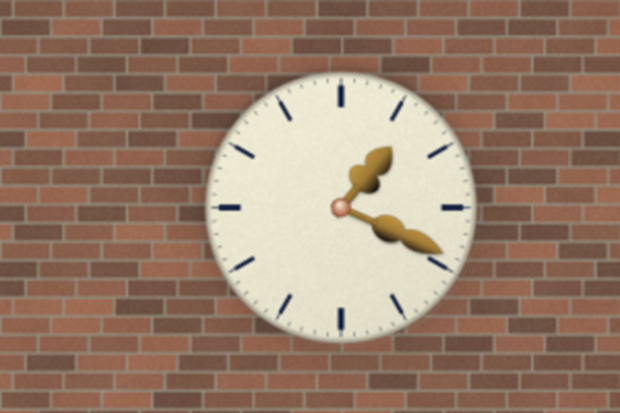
**1:19**
